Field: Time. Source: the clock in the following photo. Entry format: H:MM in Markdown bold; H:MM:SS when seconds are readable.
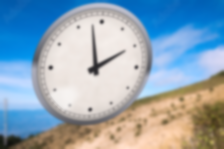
**1:58**
